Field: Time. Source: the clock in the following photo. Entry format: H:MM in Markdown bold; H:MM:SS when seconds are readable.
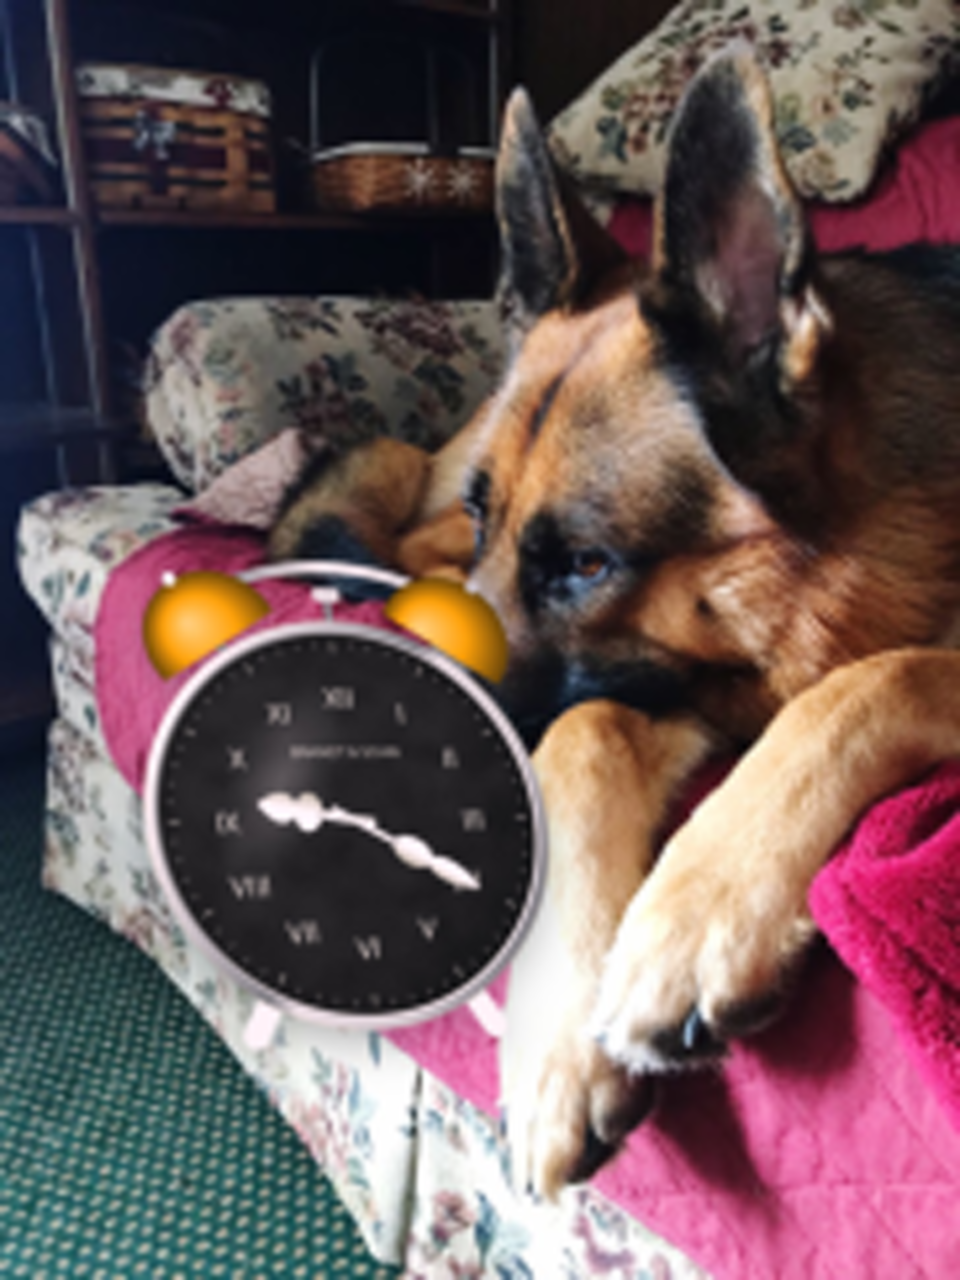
**9:20**
